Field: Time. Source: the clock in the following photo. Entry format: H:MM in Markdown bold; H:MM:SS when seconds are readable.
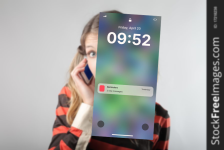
**9:52**
